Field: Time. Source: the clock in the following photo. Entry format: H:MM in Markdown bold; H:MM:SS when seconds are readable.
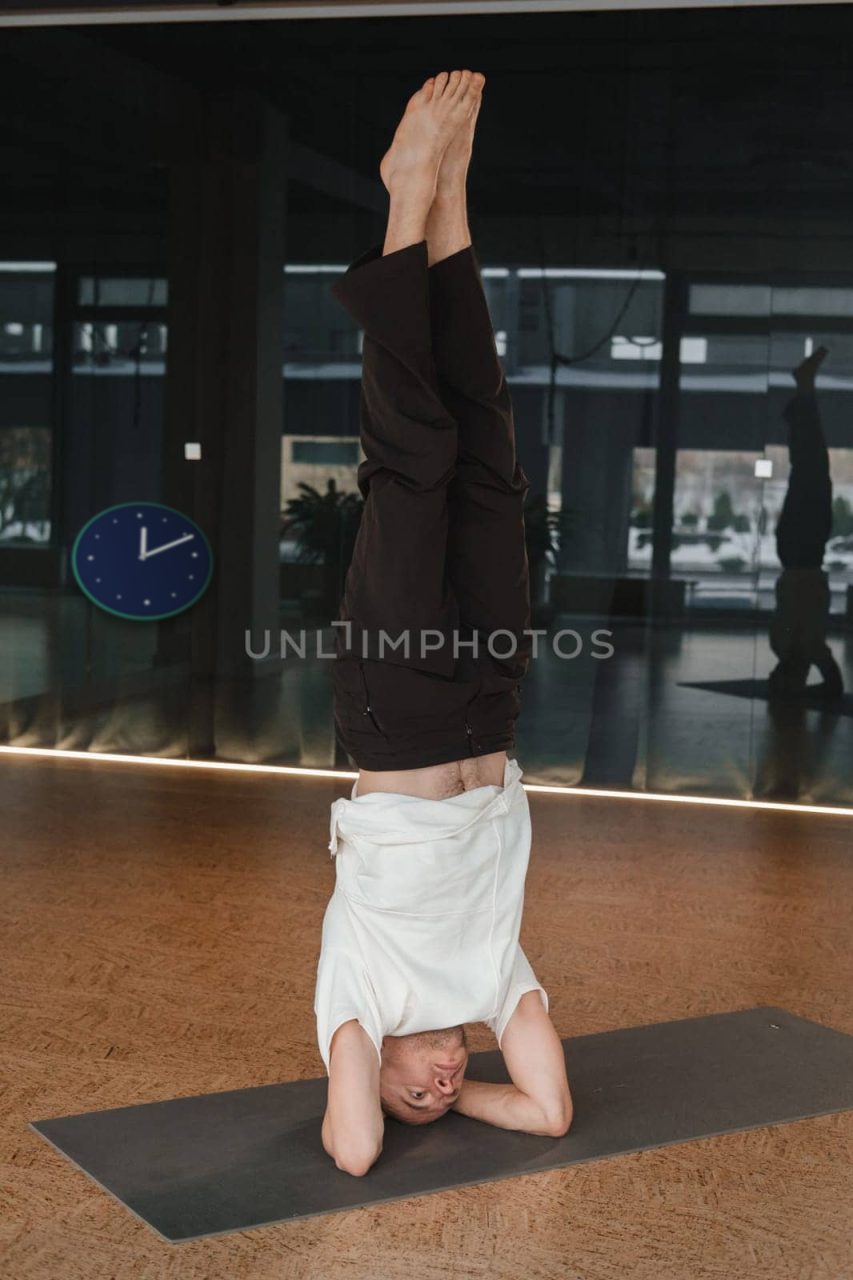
**12:11**
